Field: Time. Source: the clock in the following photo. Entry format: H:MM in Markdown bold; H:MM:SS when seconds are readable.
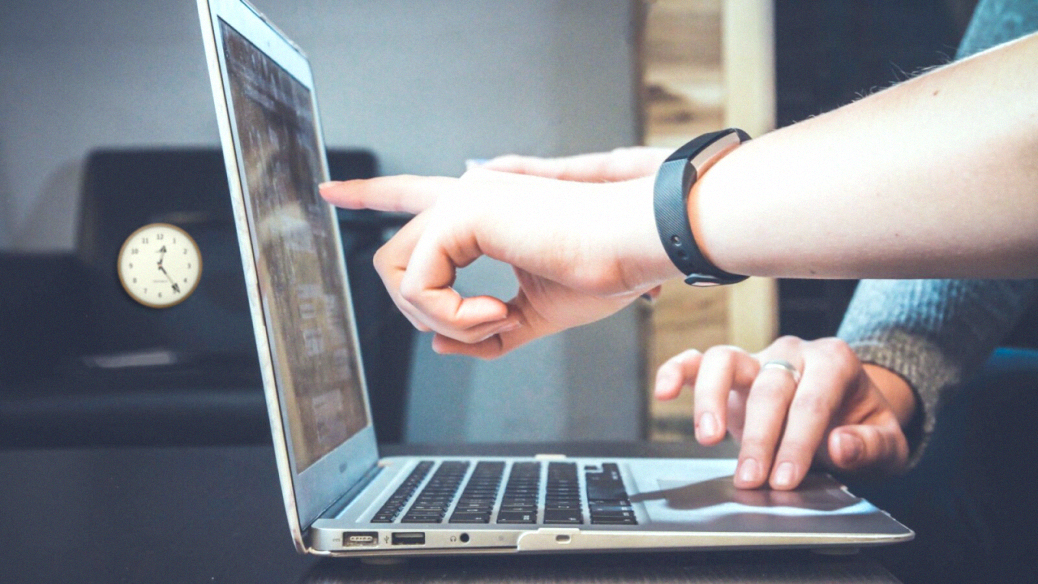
**12:24**
